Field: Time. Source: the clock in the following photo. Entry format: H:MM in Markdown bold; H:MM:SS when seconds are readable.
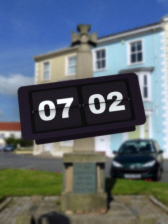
**7:02**
